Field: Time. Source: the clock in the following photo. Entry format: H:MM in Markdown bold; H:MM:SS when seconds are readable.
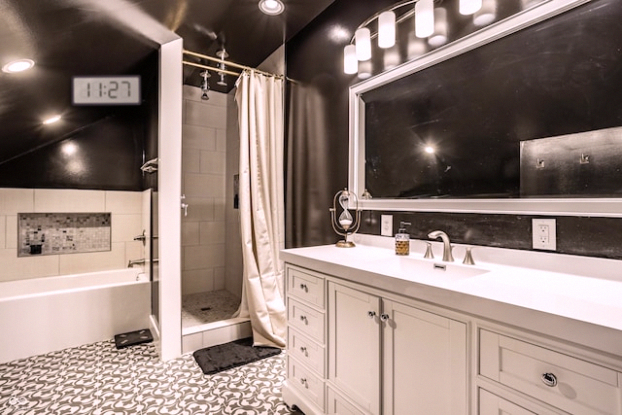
**11:27**
